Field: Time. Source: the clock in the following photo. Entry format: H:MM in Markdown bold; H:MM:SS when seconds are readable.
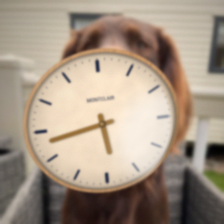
**5:43**
